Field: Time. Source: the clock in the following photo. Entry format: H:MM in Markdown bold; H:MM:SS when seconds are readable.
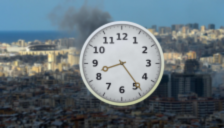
**8:24**
